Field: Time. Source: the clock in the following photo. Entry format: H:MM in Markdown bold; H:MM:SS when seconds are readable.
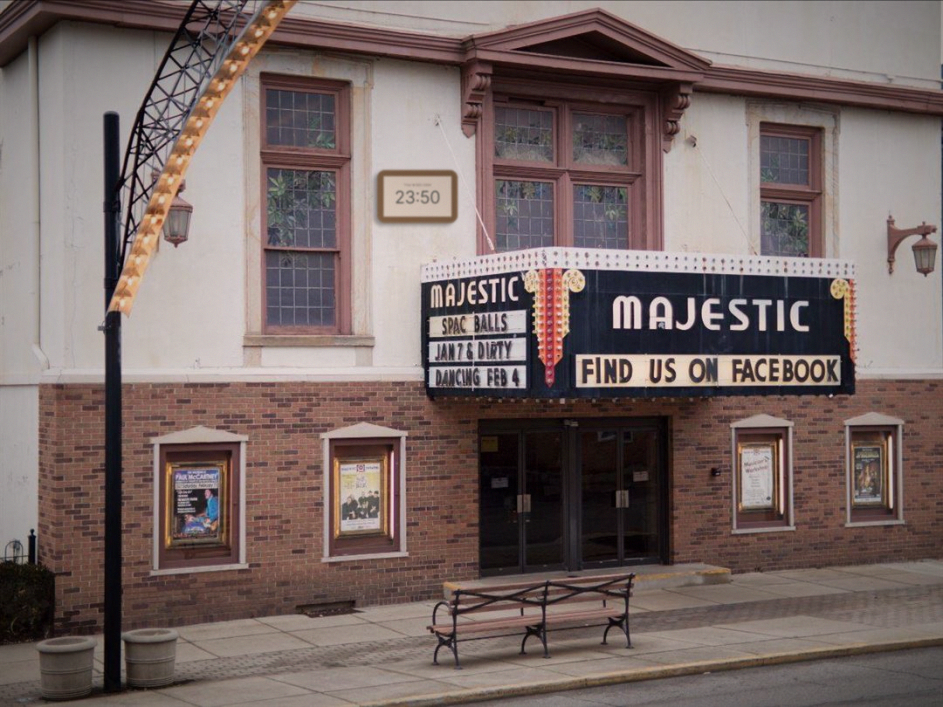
**23:50**
